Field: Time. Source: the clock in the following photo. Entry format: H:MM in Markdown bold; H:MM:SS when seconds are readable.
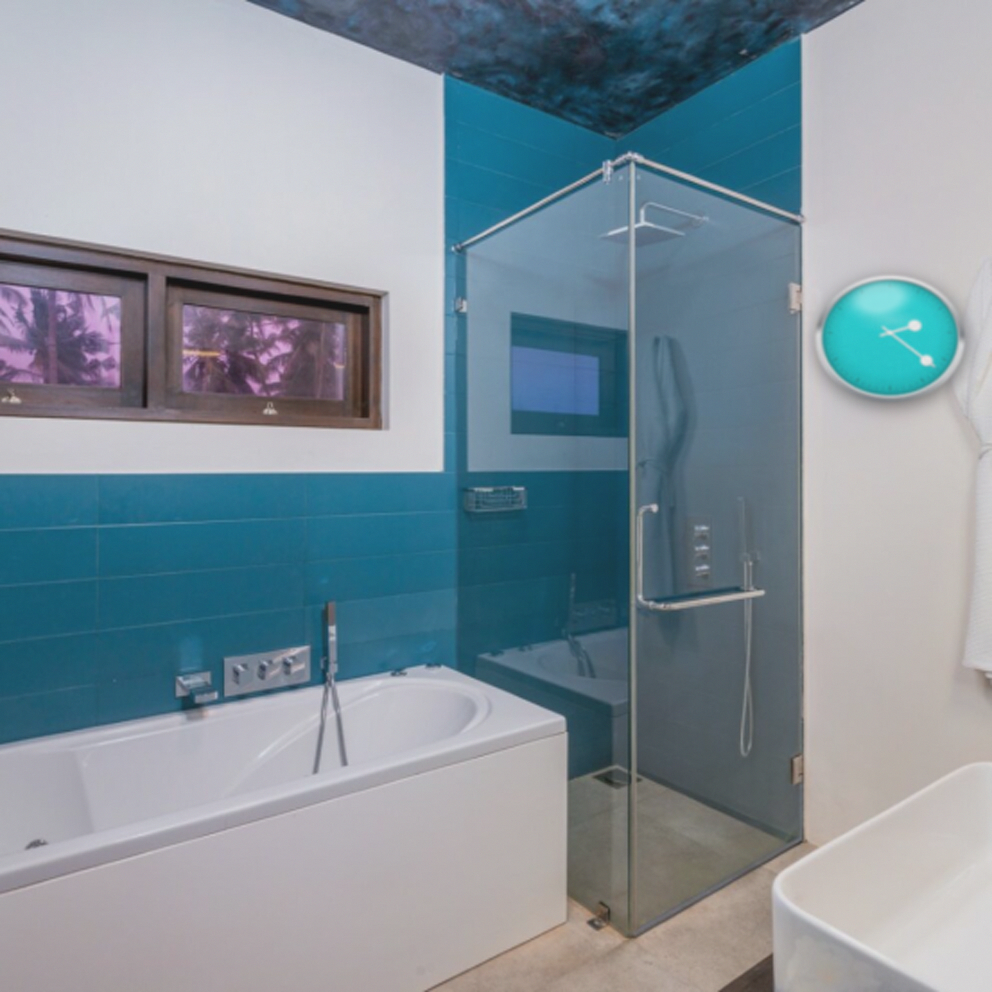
**2:22**
